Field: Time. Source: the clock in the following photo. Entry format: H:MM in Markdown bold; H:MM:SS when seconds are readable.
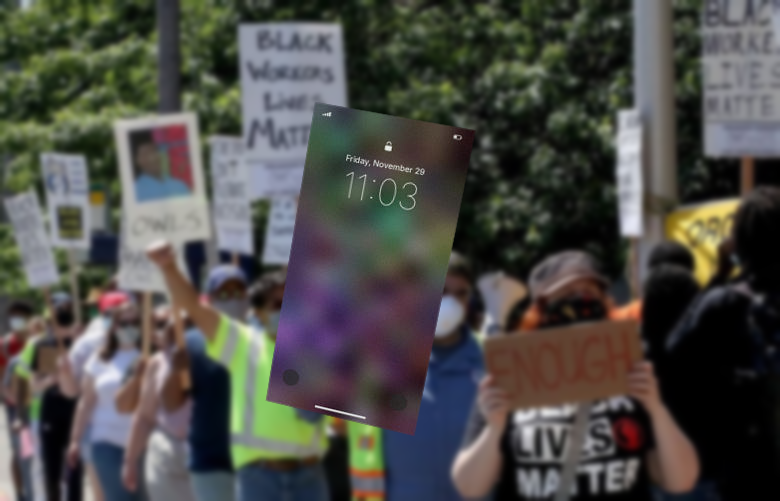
**11:03**
